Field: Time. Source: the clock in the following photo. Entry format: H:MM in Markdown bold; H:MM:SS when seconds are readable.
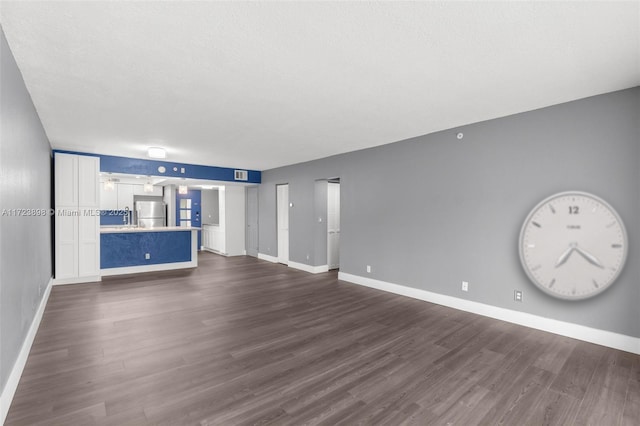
**7:21**
